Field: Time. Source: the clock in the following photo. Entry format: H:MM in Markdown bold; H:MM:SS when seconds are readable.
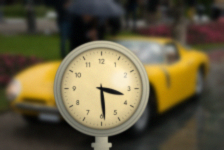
**3:29**
